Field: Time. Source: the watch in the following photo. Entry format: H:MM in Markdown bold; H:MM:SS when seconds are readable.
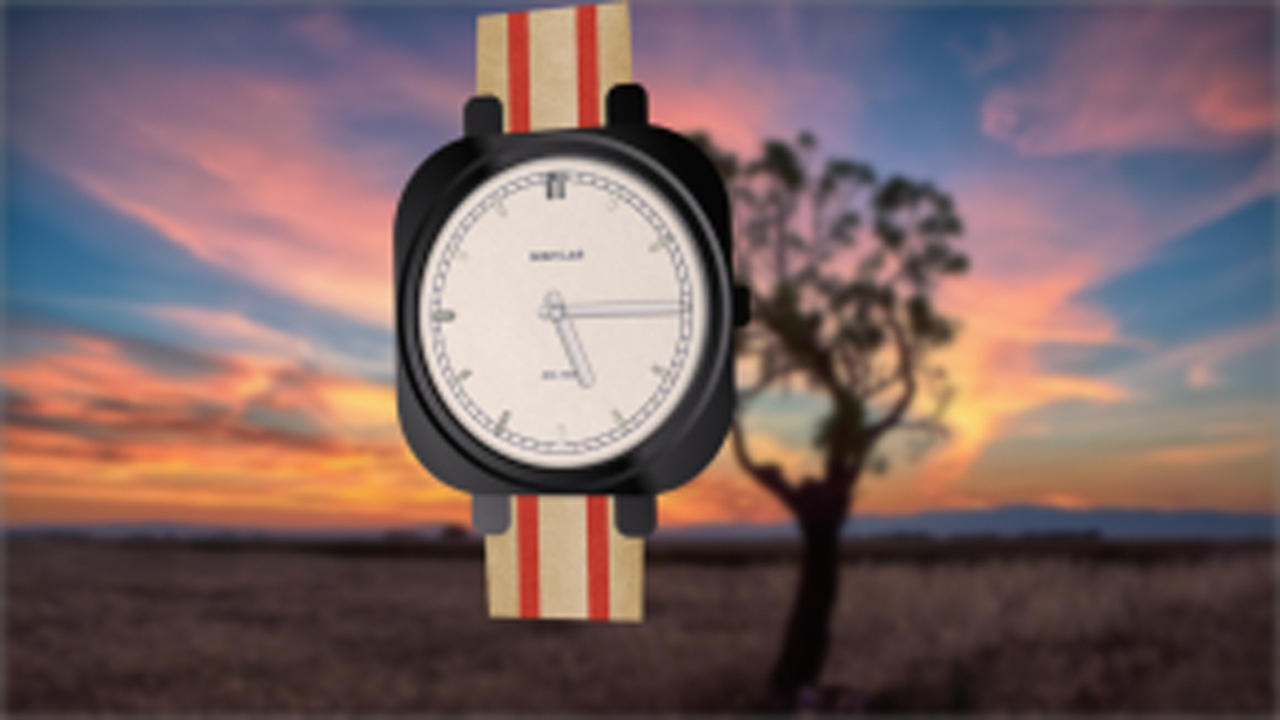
**5:15**
